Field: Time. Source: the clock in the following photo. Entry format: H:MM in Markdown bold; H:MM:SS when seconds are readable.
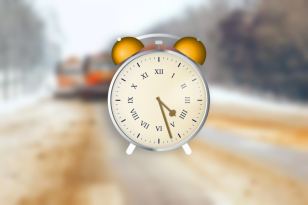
**4:27**
